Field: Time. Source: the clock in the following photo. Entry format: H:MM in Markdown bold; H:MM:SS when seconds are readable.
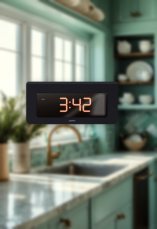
**3:42**
